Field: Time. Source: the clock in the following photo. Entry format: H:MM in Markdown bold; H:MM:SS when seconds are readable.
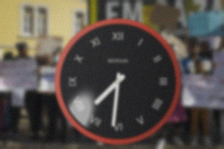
**7:31**
